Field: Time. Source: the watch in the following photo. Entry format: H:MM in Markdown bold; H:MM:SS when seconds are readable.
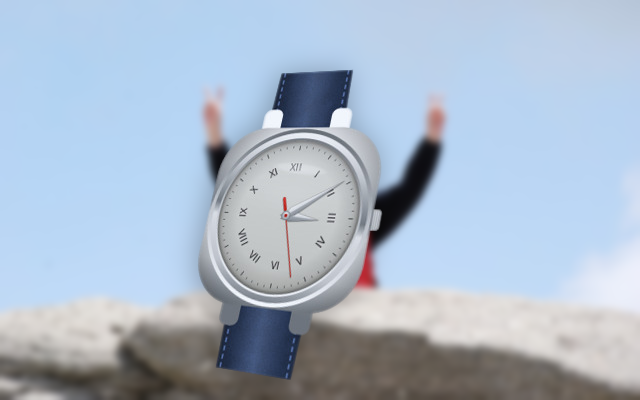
**3:09:27**
